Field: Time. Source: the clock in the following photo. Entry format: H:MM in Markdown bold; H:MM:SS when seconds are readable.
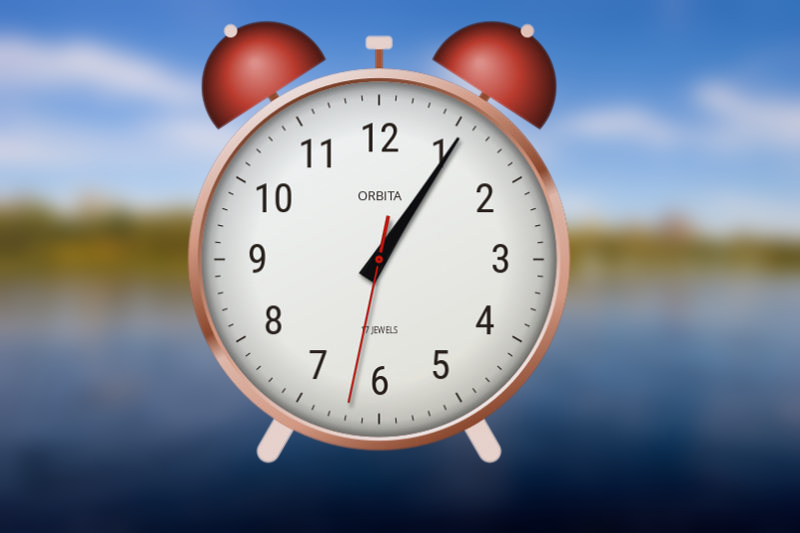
**1:05:32**
